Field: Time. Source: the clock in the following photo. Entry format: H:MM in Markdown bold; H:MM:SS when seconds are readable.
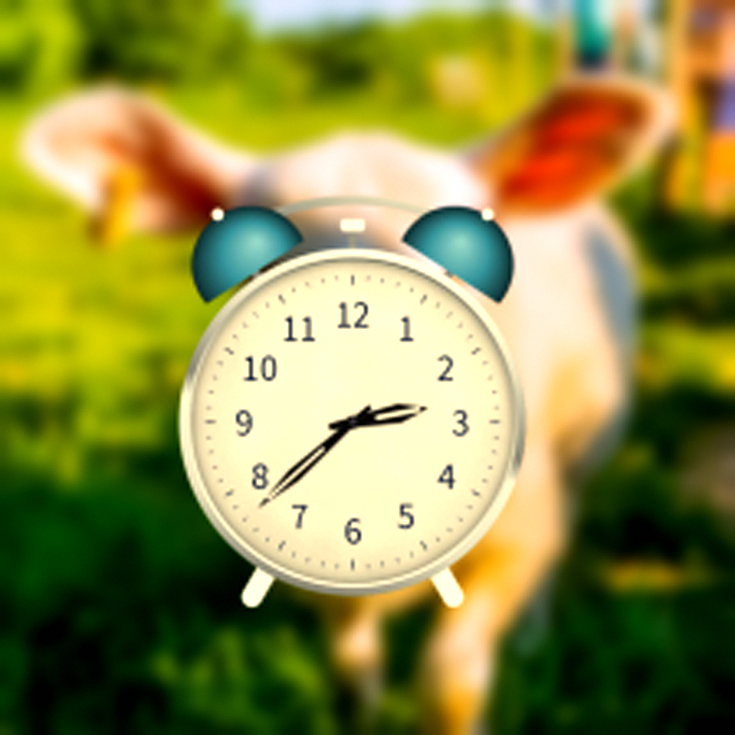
**2:38**
